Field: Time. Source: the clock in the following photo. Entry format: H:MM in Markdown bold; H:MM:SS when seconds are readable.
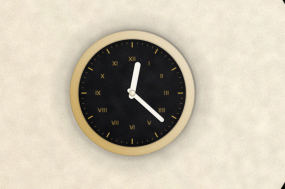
**12:22**
